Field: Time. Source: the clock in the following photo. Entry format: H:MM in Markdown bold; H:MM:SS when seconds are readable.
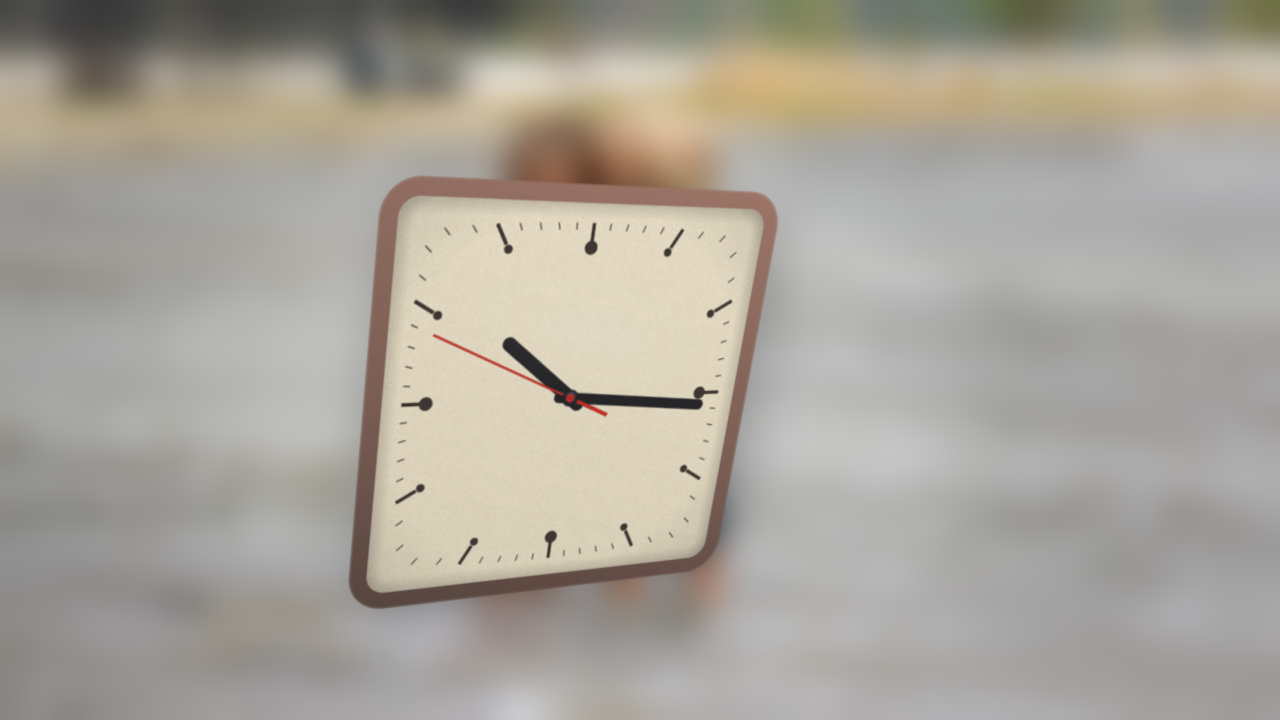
**10:15:49**
